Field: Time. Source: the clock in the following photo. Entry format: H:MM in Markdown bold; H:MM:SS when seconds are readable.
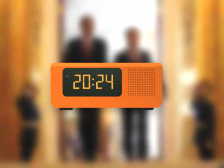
**20:24**
